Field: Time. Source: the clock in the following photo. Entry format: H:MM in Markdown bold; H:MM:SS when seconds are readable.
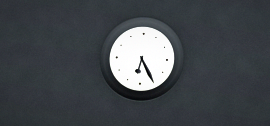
**6:25**
